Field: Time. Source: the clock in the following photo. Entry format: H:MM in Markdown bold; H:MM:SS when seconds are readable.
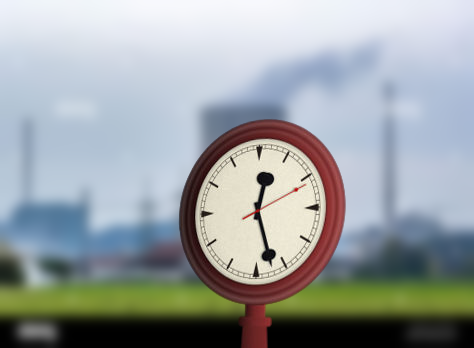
**12:27:11**
